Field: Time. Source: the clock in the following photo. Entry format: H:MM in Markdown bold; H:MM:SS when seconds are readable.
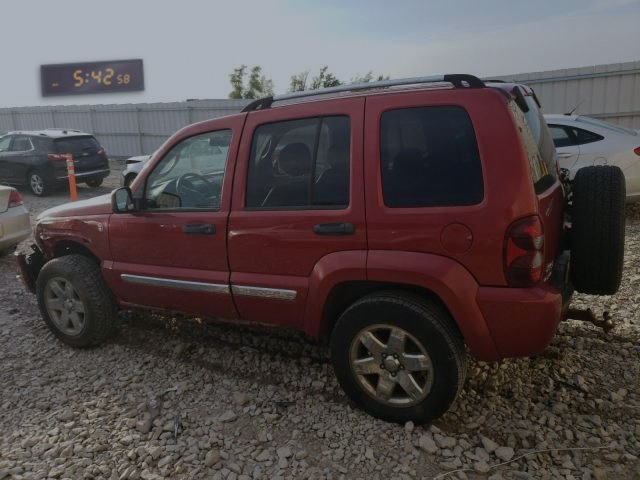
**5:42**
